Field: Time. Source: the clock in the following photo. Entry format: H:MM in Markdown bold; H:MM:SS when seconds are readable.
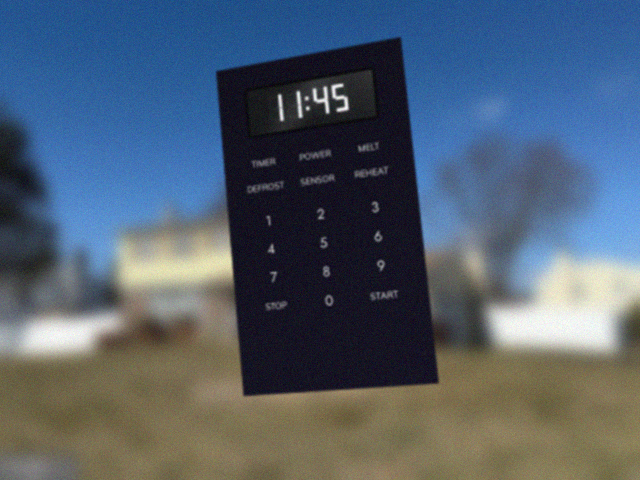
**11:45**
